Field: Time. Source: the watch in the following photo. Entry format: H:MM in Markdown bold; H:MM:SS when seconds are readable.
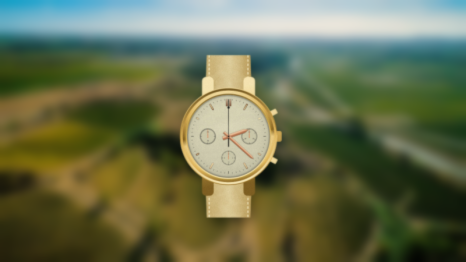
**2:22**
